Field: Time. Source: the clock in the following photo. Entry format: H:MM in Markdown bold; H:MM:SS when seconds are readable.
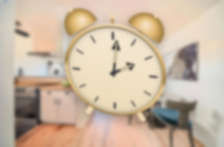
**2:01**
